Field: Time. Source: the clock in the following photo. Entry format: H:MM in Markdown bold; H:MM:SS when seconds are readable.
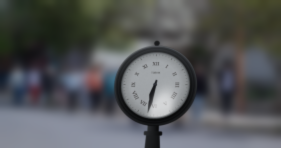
**6:32**
